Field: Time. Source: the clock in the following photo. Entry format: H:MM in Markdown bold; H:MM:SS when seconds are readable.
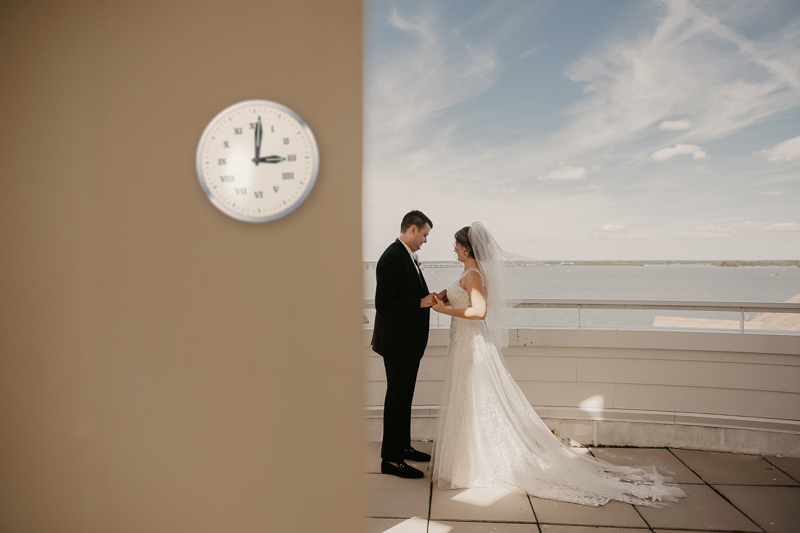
**3:01**
